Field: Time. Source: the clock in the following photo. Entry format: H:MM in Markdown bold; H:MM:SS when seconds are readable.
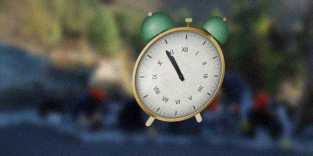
**10:54**
